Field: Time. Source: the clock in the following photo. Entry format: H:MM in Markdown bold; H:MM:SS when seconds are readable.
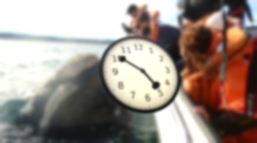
**4:51**
